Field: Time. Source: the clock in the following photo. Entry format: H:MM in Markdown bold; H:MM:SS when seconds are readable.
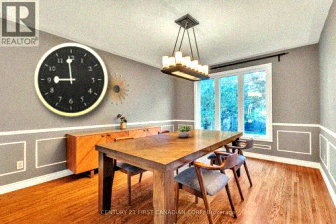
**8:59**
